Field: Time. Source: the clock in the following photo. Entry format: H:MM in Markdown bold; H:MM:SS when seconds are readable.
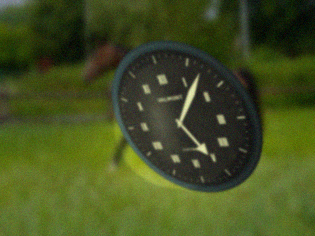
**5:07**
